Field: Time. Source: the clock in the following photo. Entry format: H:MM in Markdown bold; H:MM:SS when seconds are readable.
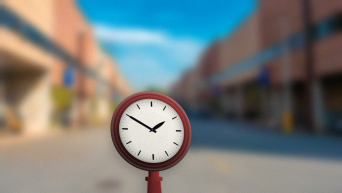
**1:50**
